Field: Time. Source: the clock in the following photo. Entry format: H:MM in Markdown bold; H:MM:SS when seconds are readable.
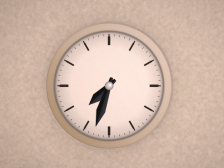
**7:33**
